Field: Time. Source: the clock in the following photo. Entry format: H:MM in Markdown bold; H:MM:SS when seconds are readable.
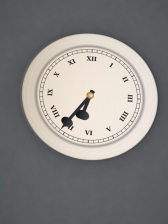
**6:36**
